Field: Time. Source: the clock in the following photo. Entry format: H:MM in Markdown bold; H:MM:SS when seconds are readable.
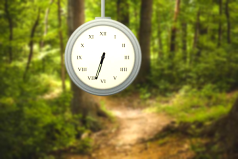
**6:33**
